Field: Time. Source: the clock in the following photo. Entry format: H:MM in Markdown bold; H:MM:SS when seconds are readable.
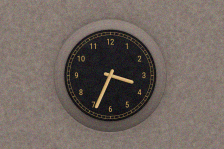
**3:34**
